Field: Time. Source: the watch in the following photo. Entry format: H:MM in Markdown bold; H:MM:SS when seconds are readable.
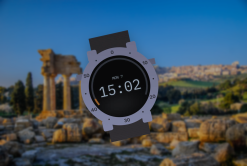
**15:02**
